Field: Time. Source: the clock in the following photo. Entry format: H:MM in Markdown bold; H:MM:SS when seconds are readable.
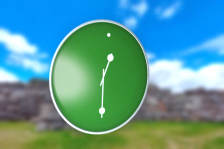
**12:29**
